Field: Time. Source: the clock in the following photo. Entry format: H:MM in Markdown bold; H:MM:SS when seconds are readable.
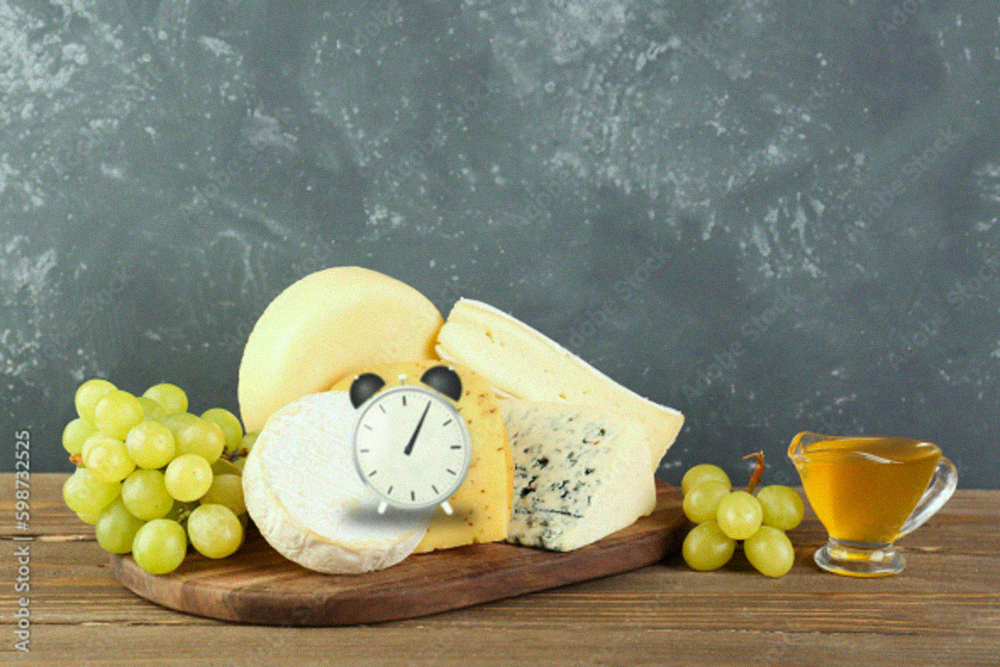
**1:05**
